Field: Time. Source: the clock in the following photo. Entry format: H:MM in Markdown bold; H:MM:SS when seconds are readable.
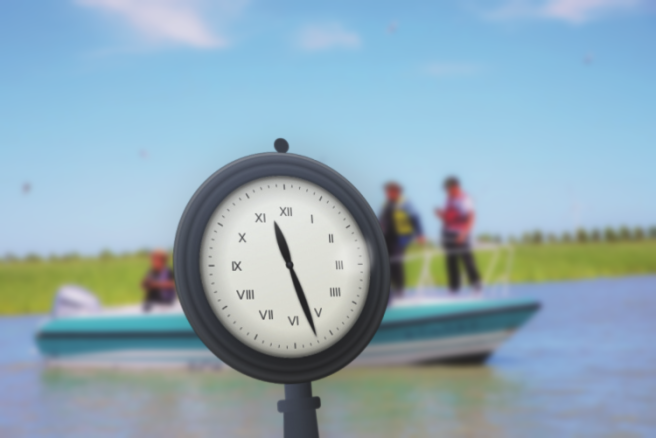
**11:27**
